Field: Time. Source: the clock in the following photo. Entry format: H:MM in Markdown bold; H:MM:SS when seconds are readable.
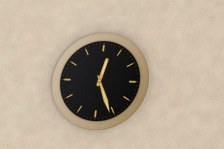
**12:26**
